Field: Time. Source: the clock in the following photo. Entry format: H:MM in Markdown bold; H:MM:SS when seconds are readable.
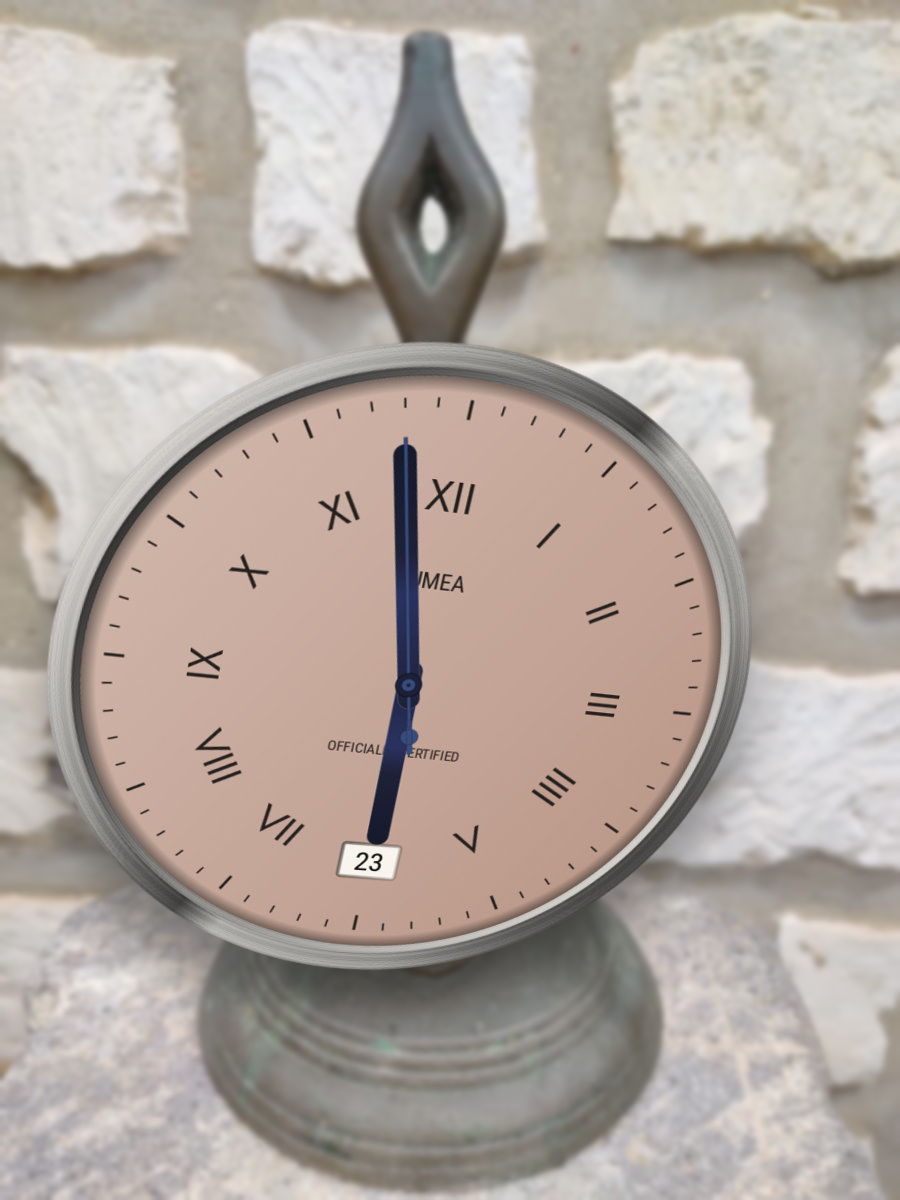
**5:57:58**
